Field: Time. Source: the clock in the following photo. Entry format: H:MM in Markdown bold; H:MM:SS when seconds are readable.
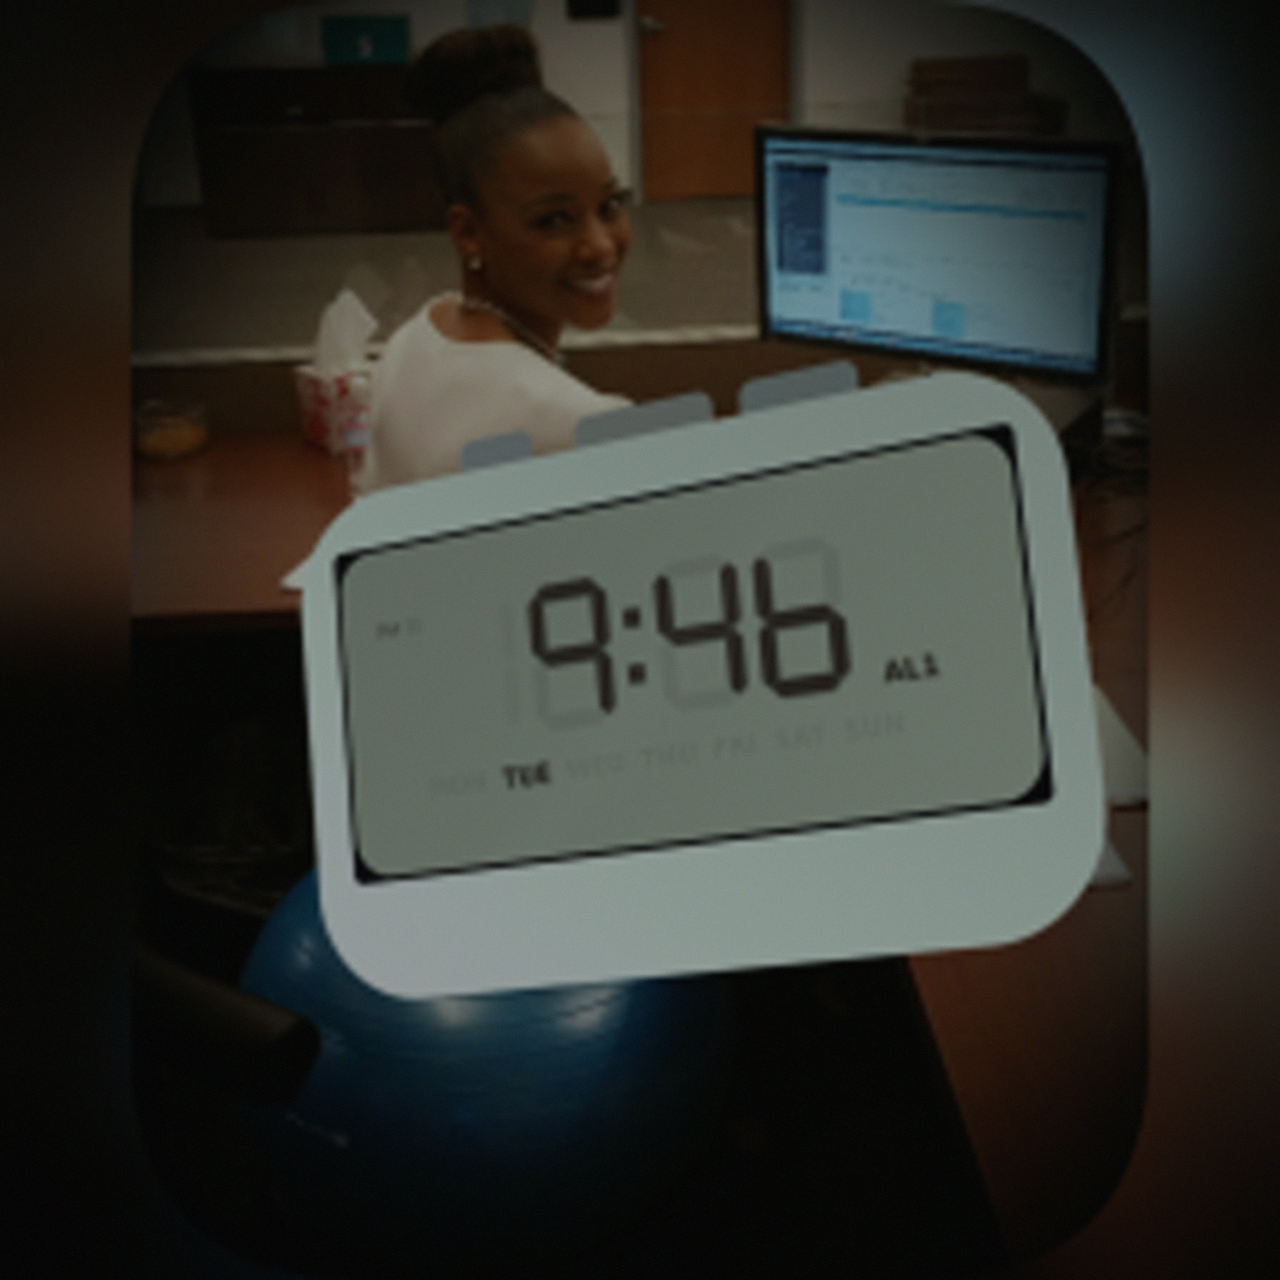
**9:46**
